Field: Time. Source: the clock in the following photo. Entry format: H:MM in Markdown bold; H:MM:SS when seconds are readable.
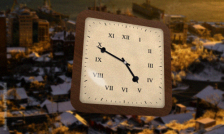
**4:49**
